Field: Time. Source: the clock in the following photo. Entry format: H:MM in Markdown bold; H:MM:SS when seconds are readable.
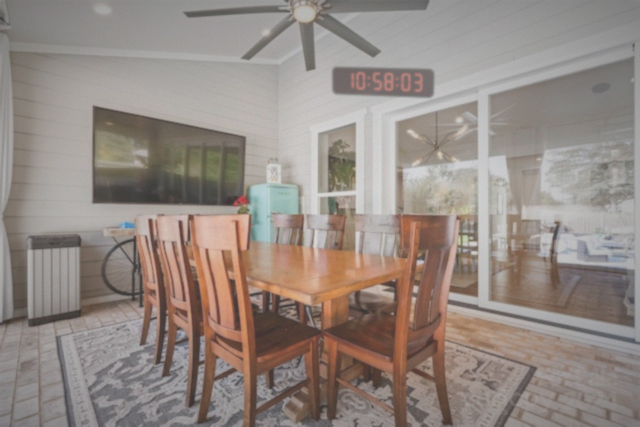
**10:58:03**
